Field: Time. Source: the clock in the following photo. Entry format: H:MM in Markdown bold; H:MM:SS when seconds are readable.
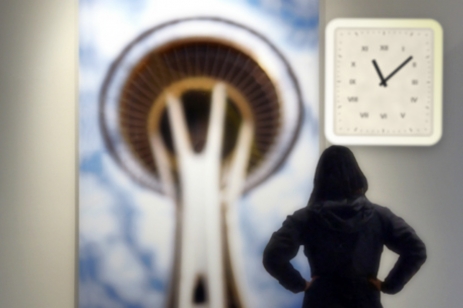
**11:08**
